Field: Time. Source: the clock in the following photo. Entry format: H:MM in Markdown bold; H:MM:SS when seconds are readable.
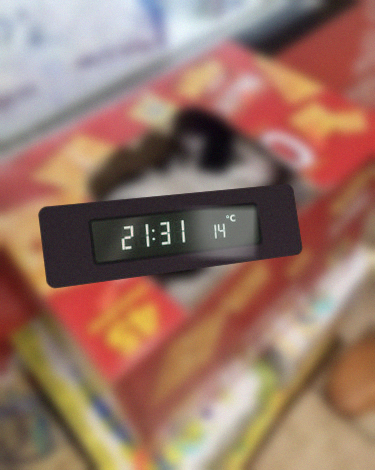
**21:31**
